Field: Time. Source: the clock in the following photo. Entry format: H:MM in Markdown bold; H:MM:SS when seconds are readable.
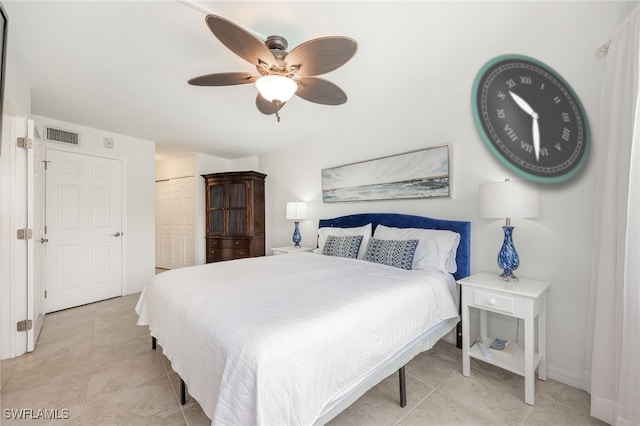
**10:32**
